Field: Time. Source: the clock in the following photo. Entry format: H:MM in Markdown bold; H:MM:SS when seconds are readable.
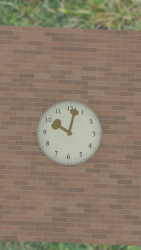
**10:02**
